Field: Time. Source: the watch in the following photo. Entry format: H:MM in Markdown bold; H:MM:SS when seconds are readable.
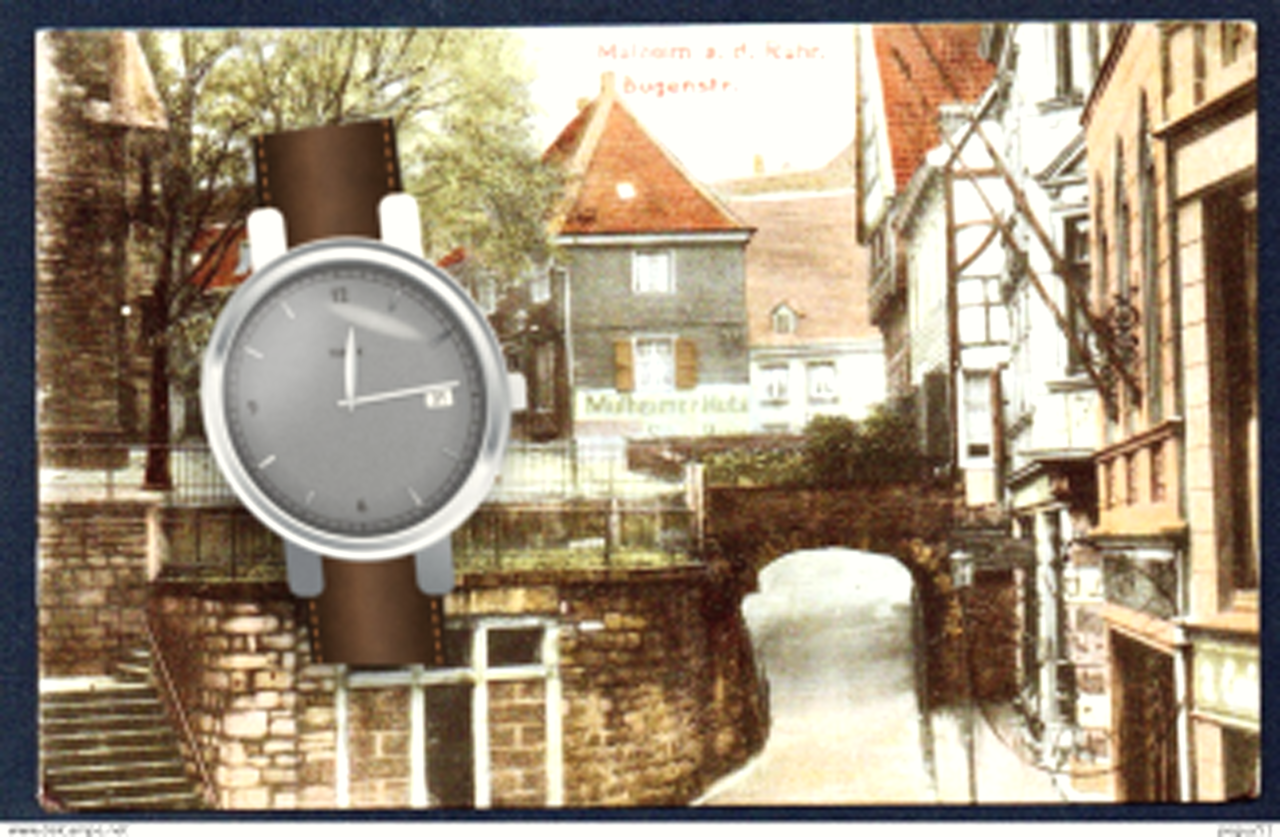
**12:14**
